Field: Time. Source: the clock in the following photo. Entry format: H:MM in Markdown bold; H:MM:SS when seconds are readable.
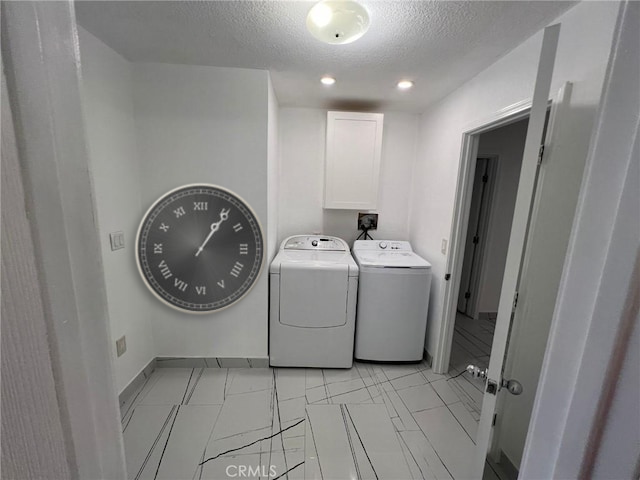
**1:06**
